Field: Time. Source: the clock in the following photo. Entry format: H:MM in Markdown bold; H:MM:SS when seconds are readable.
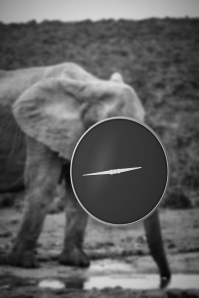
**2:44**
